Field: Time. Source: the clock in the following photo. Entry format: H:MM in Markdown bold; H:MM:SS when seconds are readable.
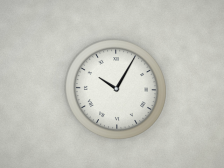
**10:05**
